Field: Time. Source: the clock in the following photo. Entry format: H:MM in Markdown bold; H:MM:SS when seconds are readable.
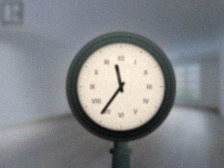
**11:36**
